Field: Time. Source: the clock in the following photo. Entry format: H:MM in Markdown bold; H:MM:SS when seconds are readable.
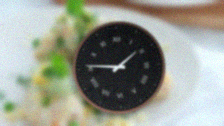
**1:46**
